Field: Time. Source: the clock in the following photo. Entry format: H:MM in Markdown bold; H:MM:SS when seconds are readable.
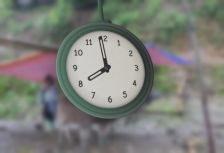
**7:59**
